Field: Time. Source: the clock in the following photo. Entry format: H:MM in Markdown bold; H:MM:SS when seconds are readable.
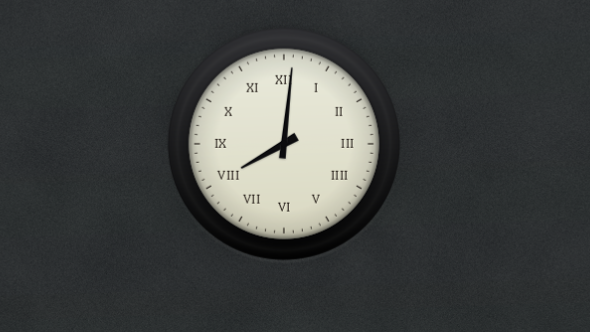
**8:01**
